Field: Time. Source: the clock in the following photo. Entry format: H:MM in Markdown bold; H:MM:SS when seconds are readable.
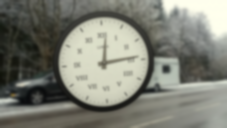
**12:14**
